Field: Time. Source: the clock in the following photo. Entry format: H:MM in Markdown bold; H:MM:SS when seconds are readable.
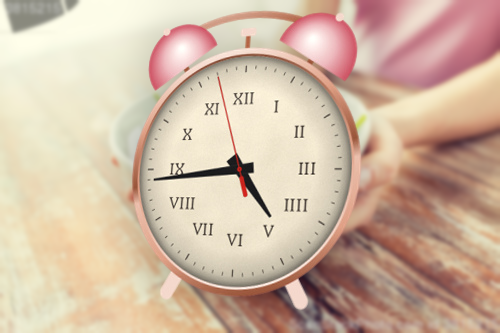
**4:43:57**
